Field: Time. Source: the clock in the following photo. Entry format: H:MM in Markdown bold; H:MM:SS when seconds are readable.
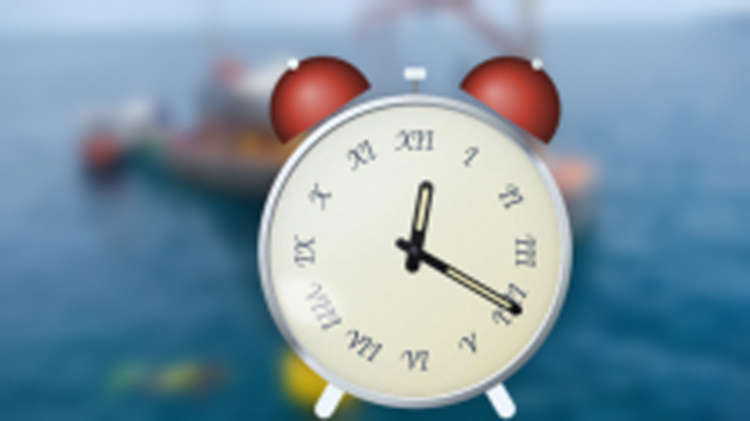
**12:20**
